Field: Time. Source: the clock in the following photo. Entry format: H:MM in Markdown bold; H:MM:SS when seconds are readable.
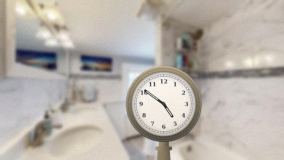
**4:51**
